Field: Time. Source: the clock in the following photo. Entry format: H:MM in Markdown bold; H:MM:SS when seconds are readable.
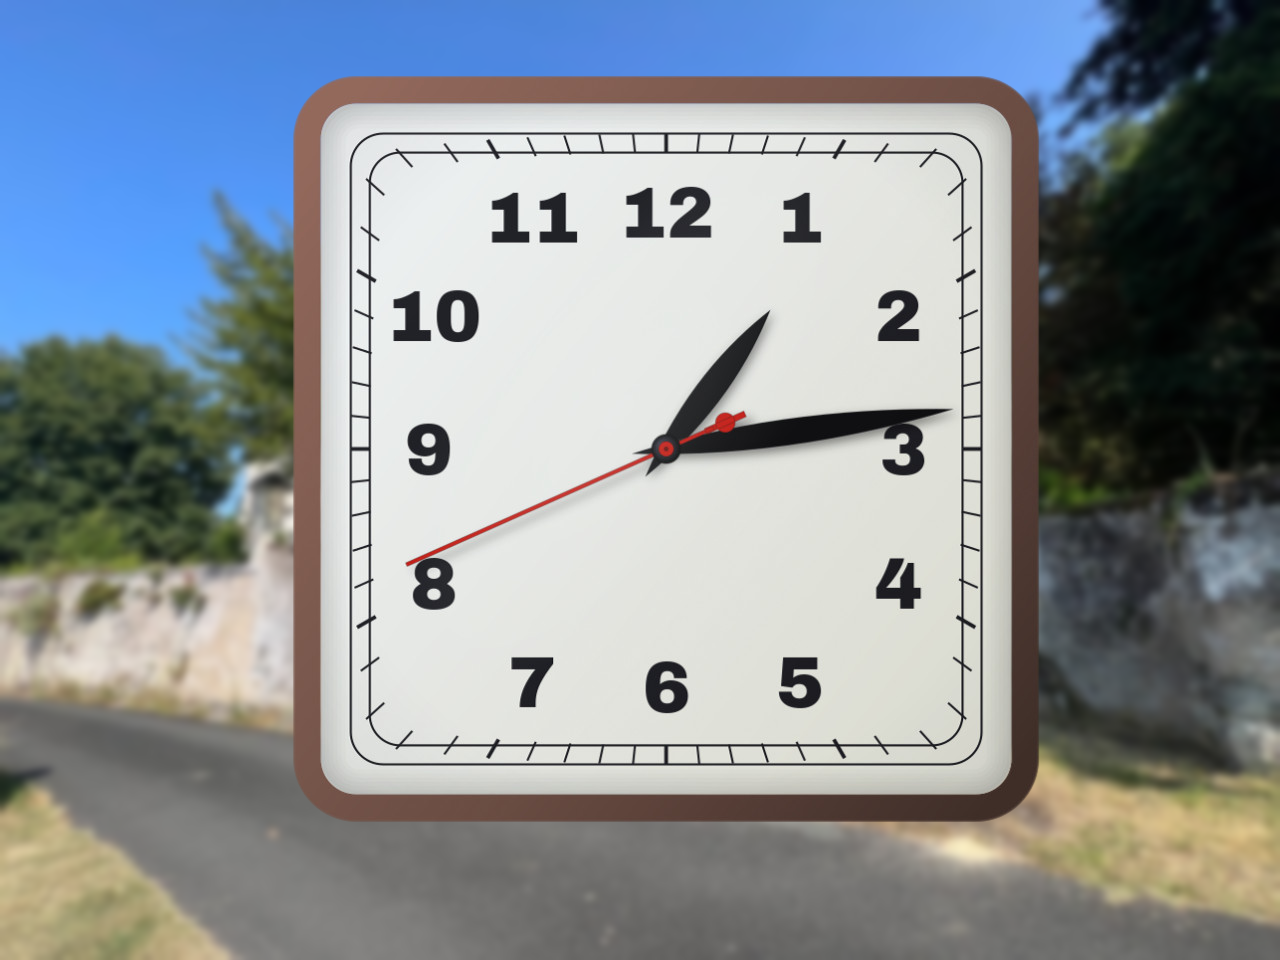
**1:13:41**
